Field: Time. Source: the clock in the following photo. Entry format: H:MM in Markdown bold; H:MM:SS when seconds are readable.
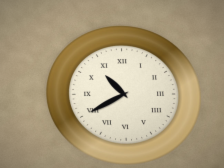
**10:40**
